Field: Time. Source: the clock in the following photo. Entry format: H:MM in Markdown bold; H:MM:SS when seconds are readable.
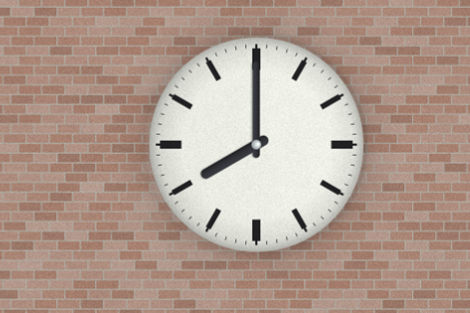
**8:00**
